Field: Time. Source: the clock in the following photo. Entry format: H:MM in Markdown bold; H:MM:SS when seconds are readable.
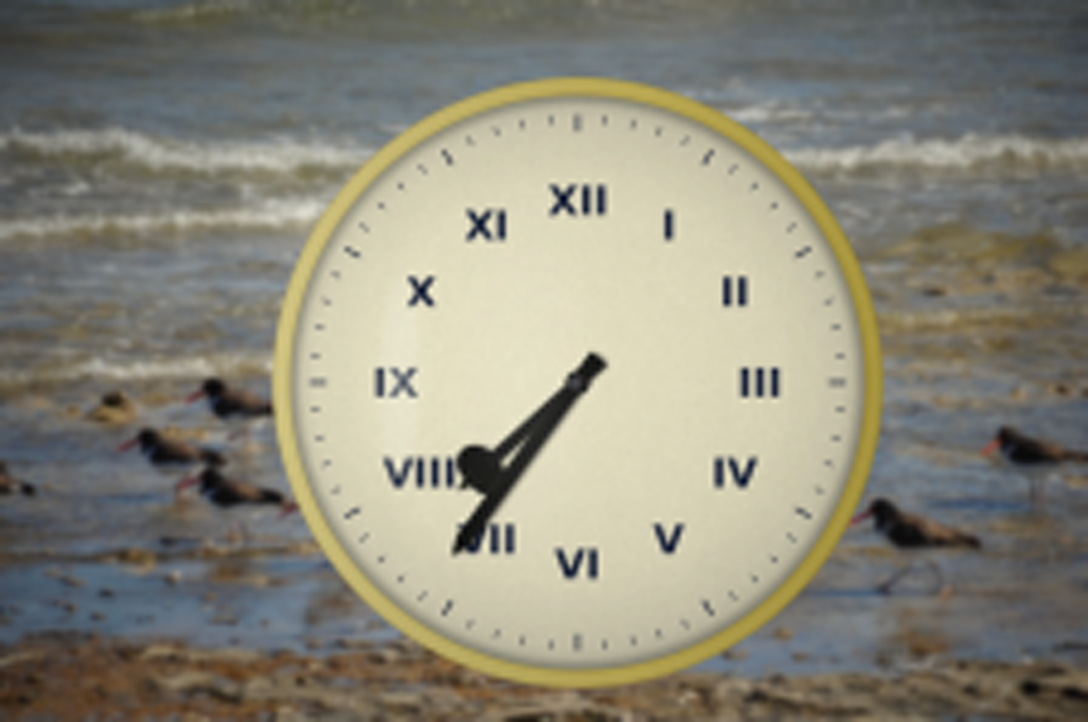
**7:36**
